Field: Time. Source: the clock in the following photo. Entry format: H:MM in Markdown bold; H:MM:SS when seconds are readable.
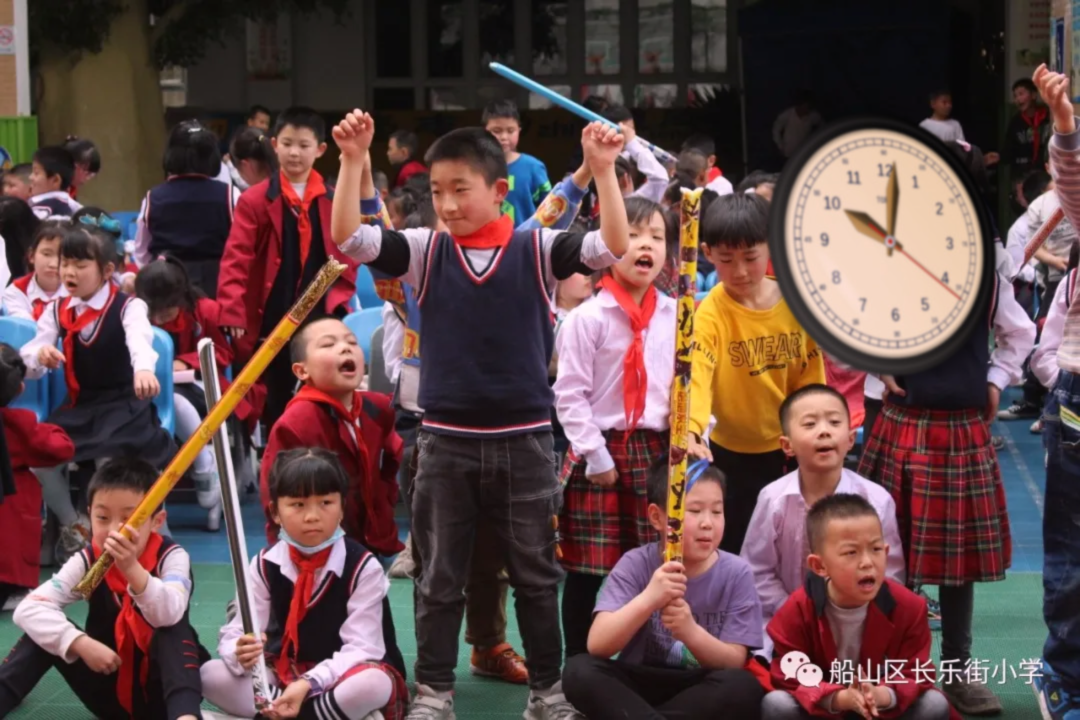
**10:01:21**
